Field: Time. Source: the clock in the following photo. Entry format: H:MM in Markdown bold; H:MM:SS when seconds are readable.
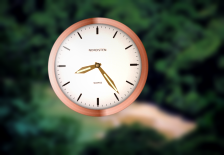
**8:24**
